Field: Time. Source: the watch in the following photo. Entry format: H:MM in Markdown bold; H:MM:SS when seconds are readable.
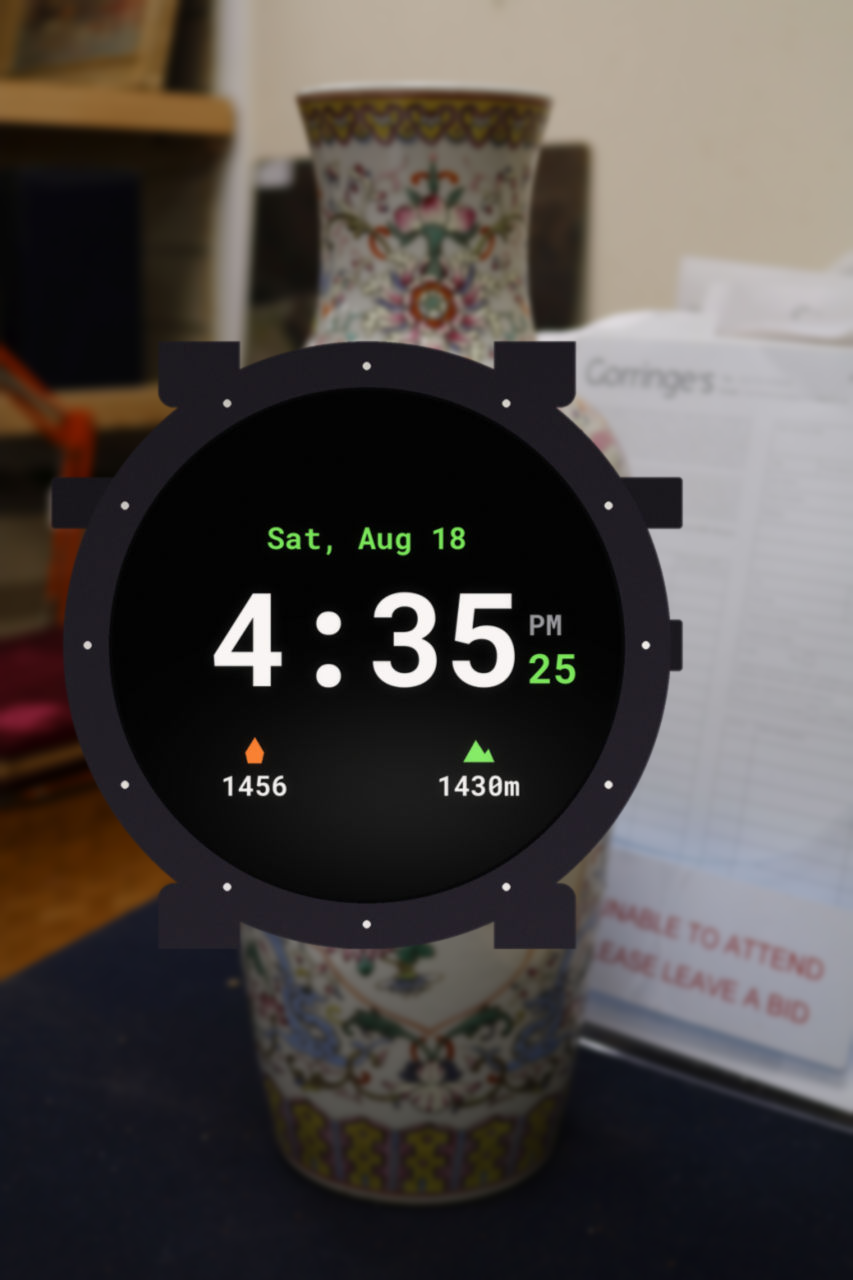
**4:35:25**
